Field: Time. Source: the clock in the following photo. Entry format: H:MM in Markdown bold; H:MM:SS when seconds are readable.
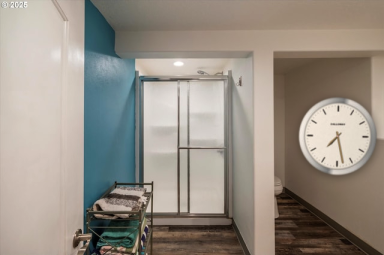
**7:28**
